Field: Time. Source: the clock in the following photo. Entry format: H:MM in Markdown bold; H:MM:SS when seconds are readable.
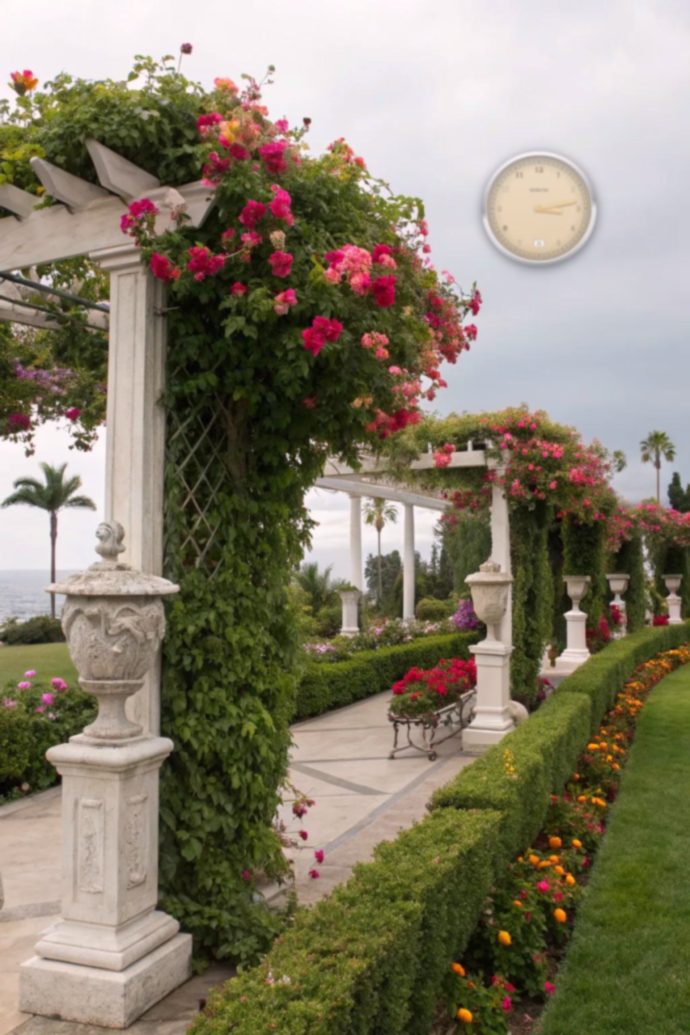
**3:13**
